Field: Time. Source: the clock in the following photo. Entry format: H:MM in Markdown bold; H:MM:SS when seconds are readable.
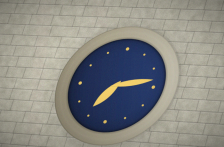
**7:13**
